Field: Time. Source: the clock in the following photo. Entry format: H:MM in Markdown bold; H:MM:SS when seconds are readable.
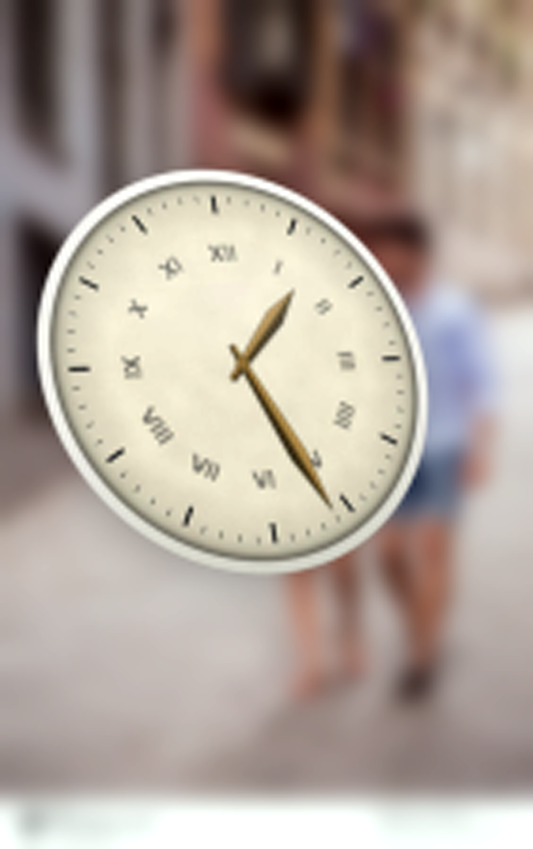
**1:26**
